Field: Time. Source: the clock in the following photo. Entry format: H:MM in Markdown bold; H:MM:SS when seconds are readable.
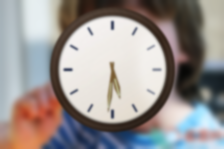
**5:31**
